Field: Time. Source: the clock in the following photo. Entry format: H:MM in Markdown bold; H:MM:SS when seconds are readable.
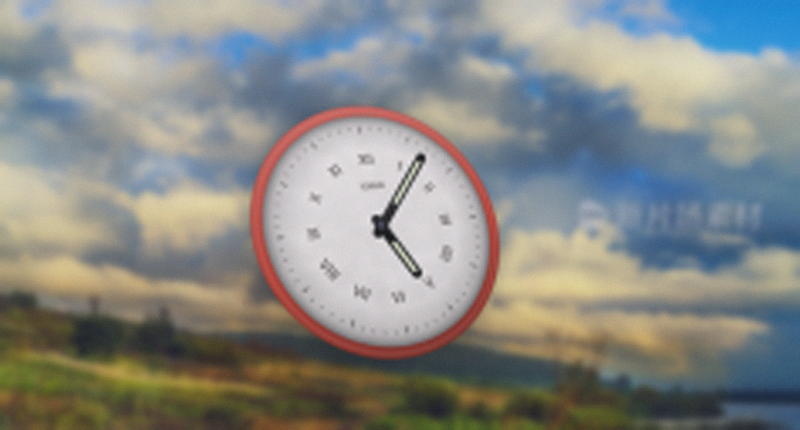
**5:07**
